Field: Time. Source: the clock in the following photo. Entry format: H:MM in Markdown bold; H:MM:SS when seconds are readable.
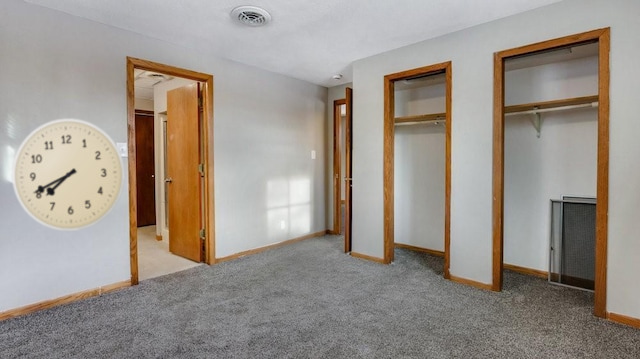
**7:41**
